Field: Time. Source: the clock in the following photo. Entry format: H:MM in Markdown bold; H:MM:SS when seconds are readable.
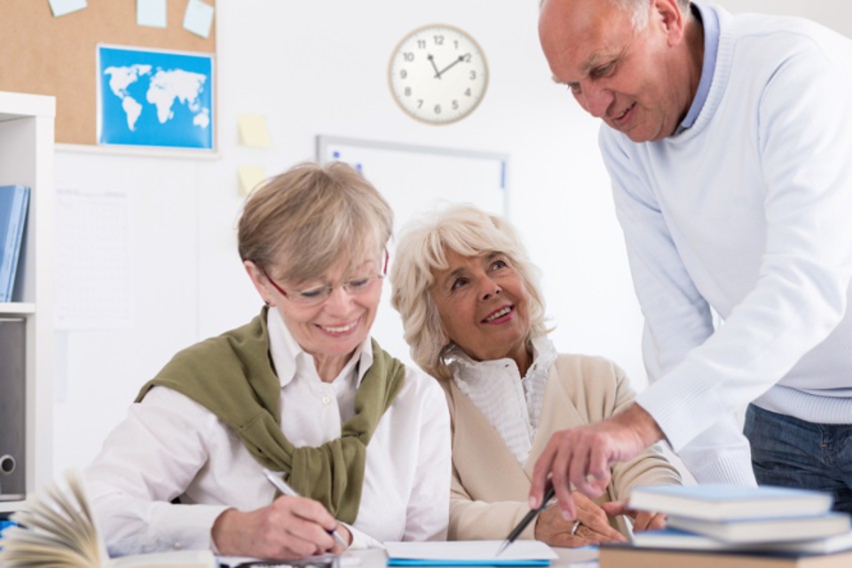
**11:09**
